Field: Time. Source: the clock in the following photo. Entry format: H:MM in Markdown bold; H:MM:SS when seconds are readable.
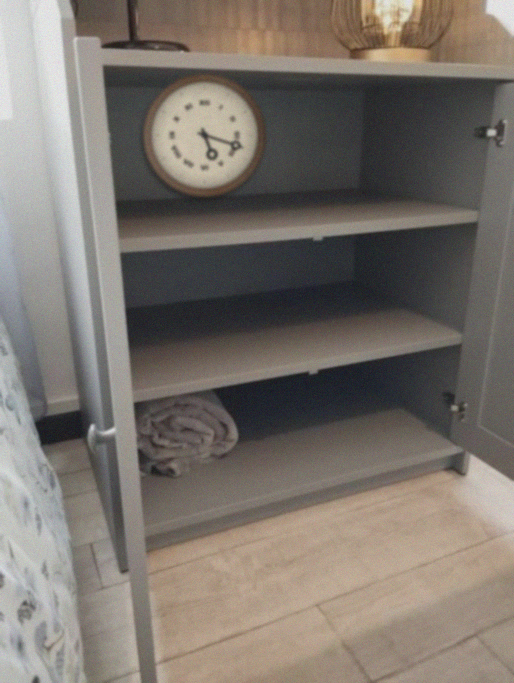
**5:18**
